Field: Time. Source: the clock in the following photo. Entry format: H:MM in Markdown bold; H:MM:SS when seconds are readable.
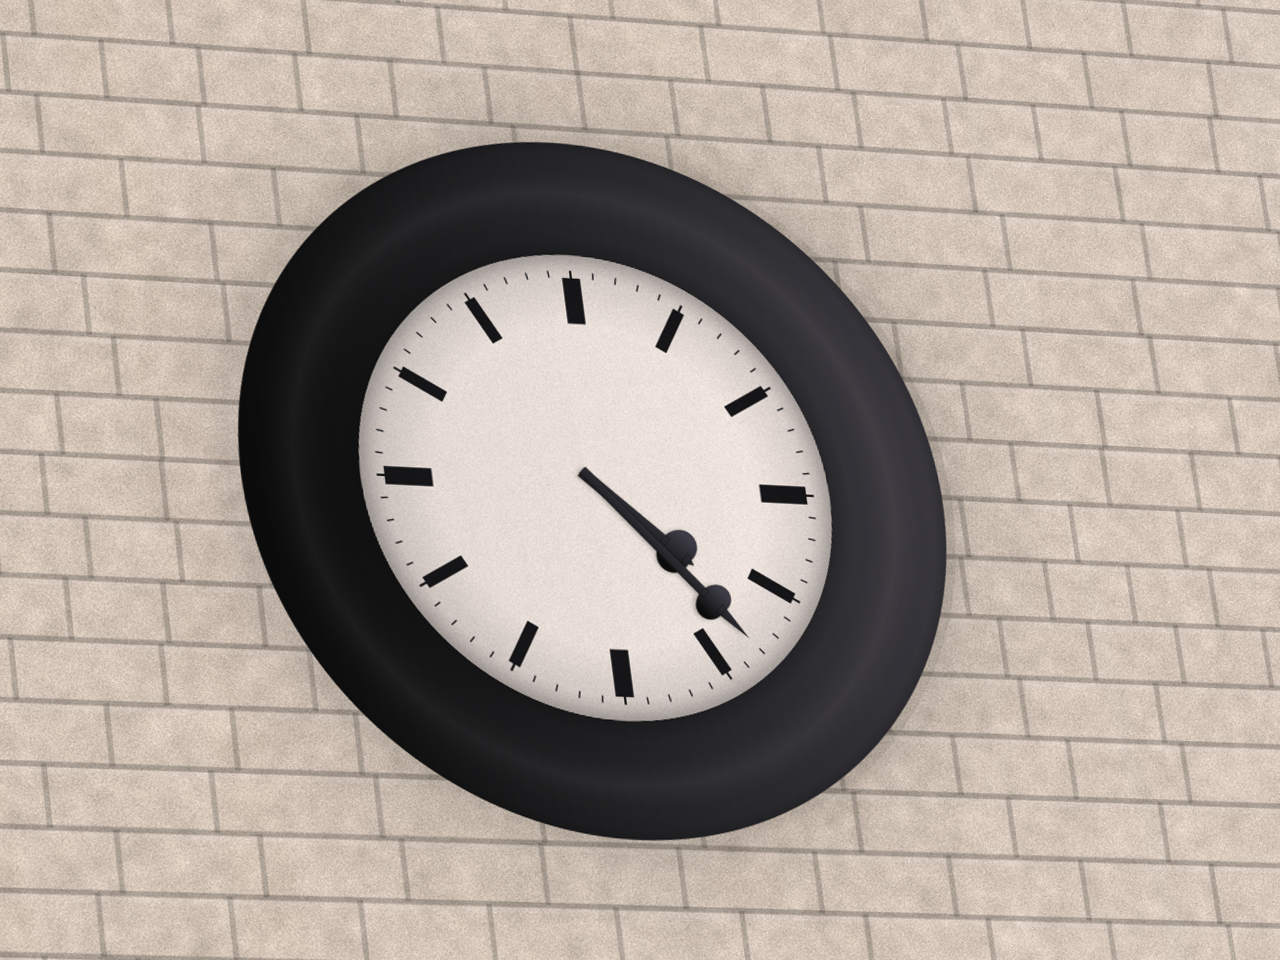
**4:23**
